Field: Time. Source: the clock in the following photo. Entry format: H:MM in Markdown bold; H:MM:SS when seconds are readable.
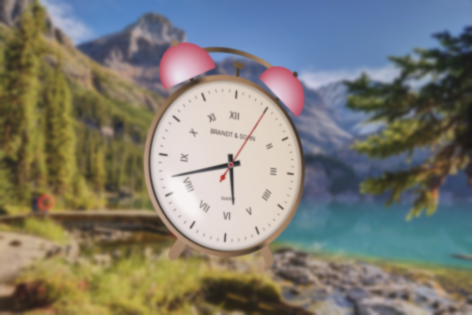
**5:42:05**
